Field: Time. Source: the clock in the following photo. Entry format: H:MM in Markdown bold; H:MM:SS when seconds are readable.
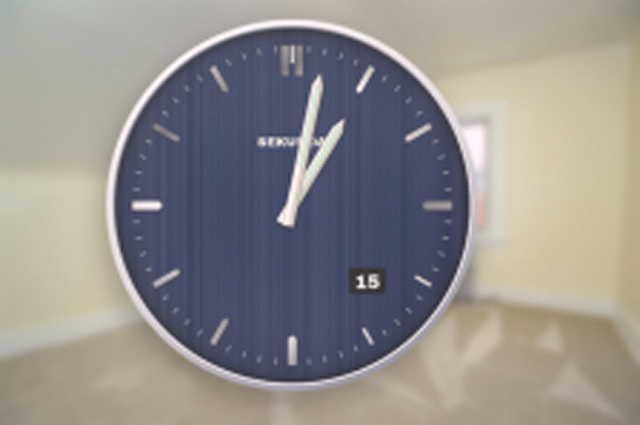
**1:02**
